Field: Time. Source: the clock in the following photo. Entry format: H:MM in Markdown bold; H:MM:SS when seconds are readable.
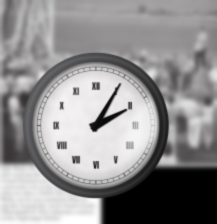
**2:05**
